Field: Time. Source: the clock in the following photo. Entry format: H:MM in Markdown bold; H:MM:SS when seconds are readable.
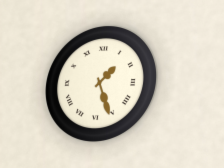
**1:26**
